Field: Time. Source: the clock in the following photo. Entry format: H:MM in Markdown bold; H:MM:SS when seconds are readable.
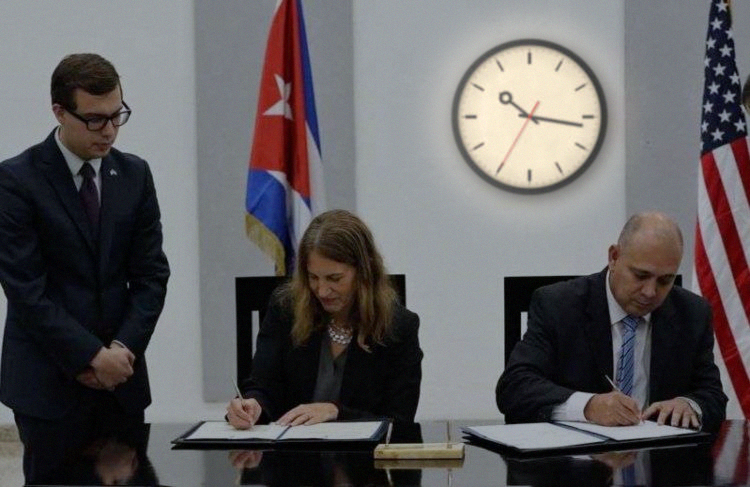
**10:16:35**
